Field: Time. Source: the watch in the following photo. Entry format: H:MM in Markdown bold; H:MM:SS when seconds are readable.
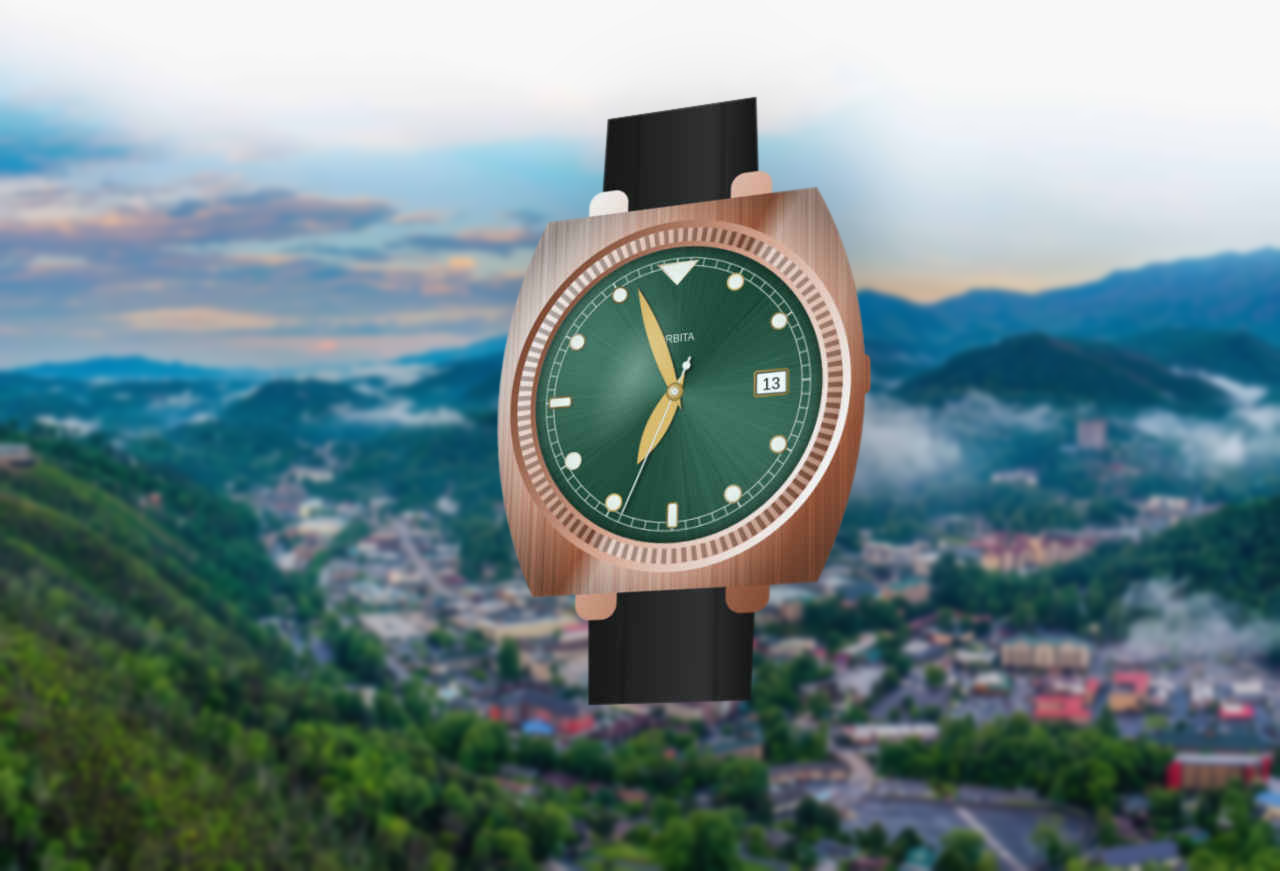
**6:56:34**
